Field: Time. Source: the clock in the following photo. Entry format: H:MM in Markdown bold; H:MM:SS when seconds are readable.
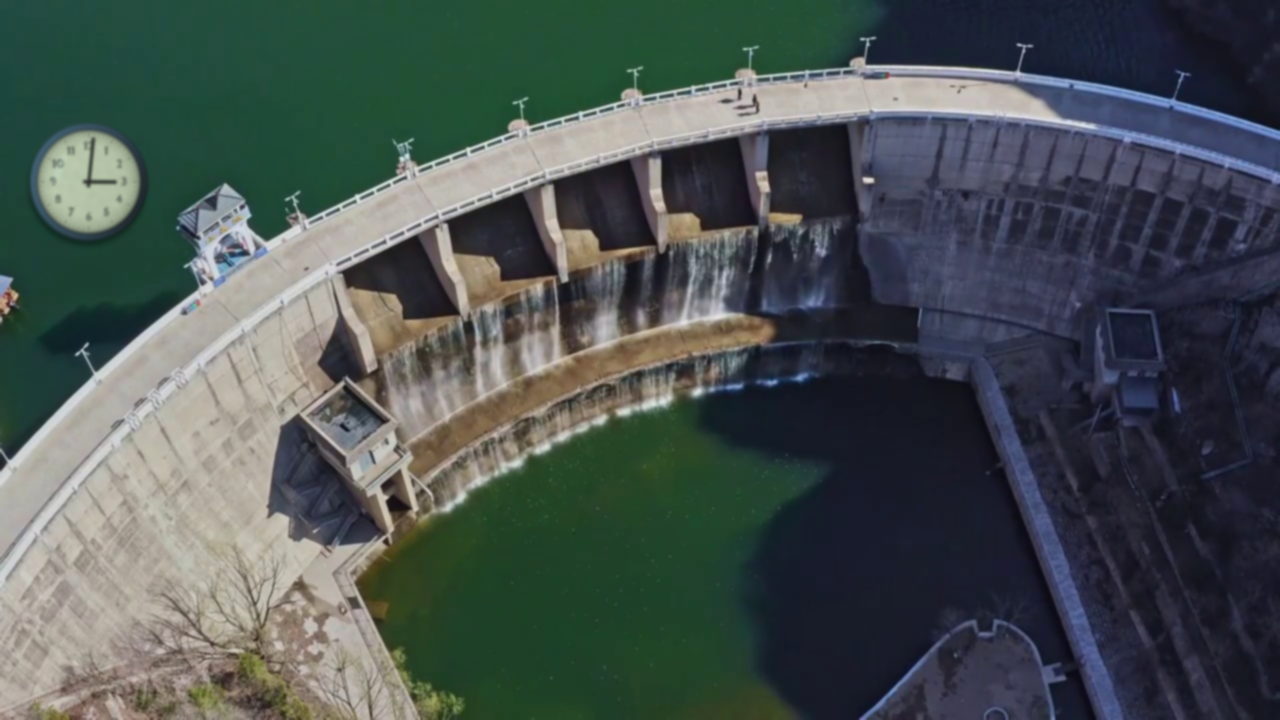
**3:01**
